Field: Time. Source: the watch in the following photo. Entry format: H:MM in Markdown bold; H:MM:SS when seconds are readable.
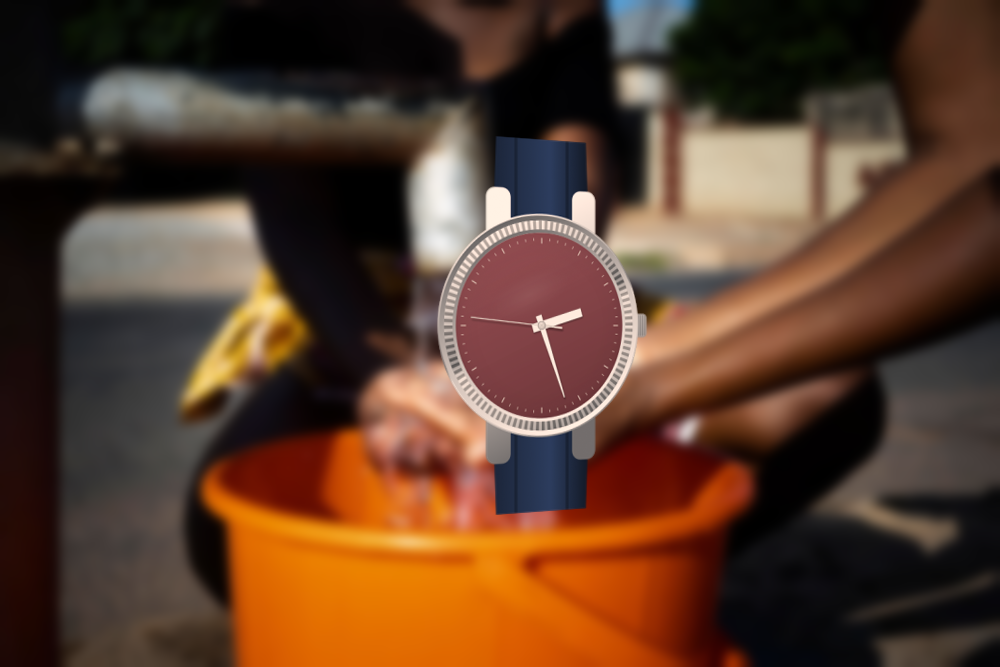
**2:26:46**
